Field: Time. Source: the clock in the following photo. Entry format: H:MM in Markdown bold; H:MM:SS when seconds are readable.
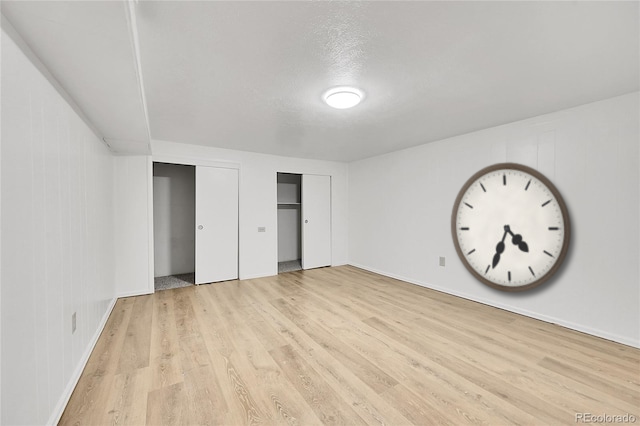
**4:34**
